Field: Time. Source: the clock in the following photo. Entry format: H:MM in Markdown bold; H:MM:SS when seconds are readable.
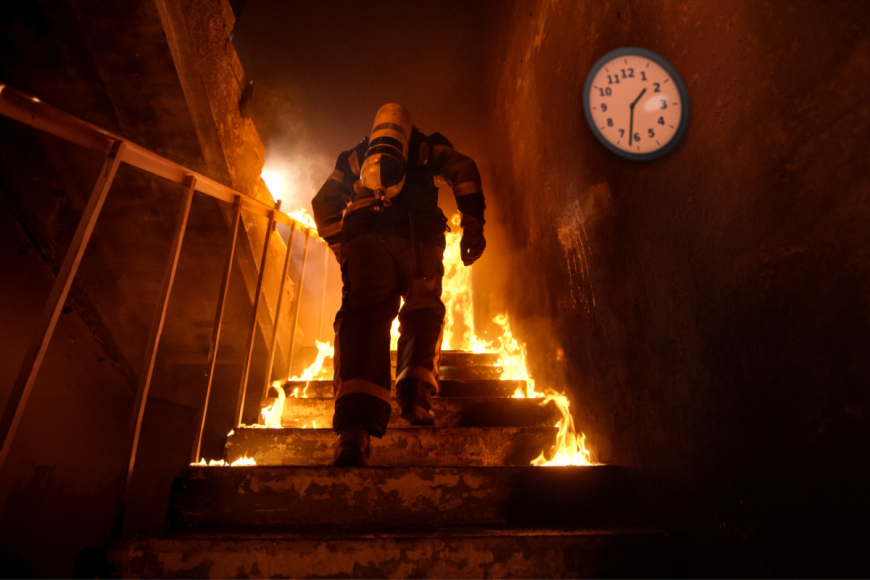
**1:32**
